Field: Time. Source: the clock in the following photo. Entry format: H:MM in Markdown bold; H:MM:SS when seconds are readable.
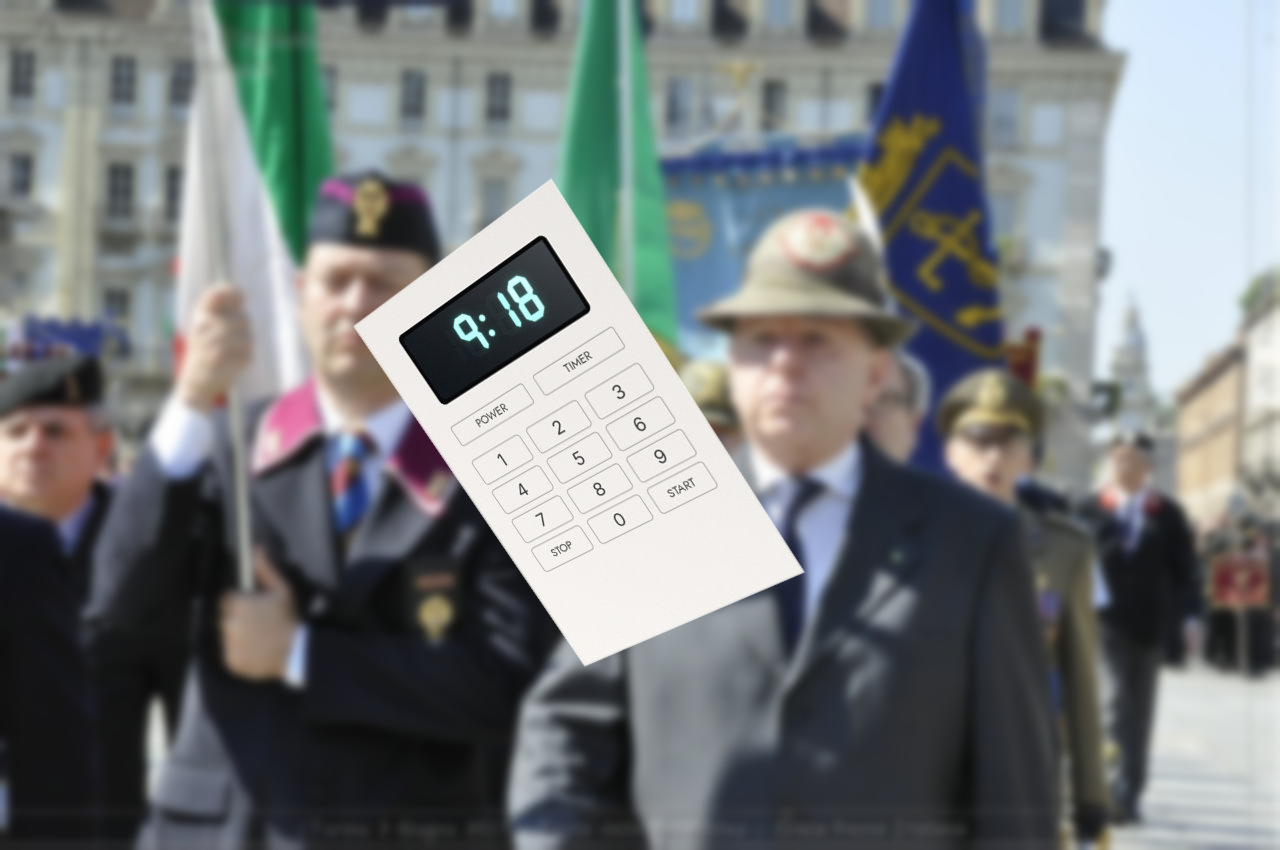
**9:18**
